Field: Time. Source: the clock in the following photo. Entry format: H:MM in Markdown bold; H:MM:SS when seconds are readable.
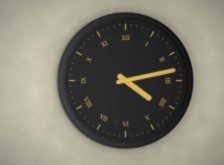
**4:13**
